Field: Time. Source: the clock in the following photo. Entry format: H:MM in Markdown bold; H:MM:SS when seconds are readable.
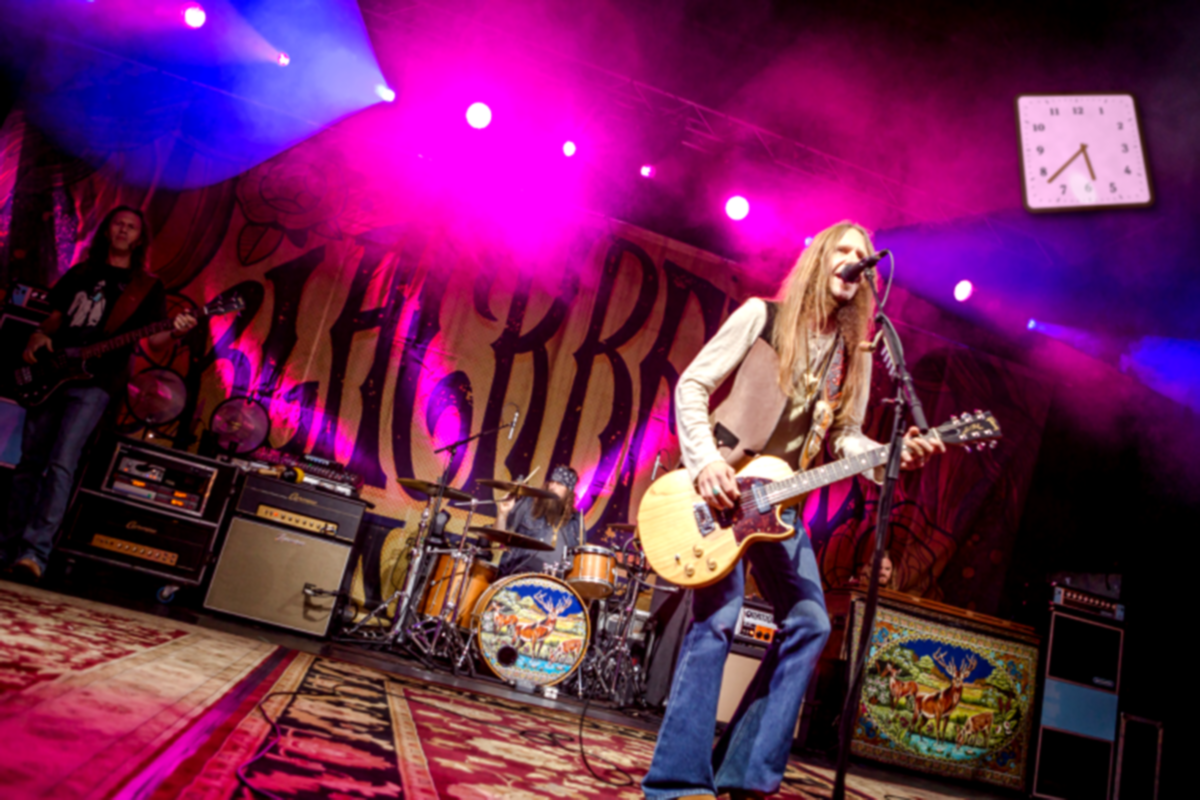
**5:38**
